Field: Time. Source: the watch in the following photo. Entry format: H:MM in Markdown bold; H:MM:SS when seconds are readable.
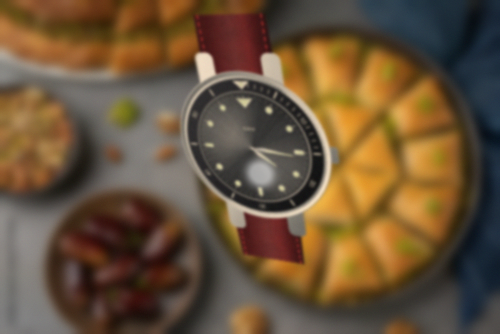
**4:16**
